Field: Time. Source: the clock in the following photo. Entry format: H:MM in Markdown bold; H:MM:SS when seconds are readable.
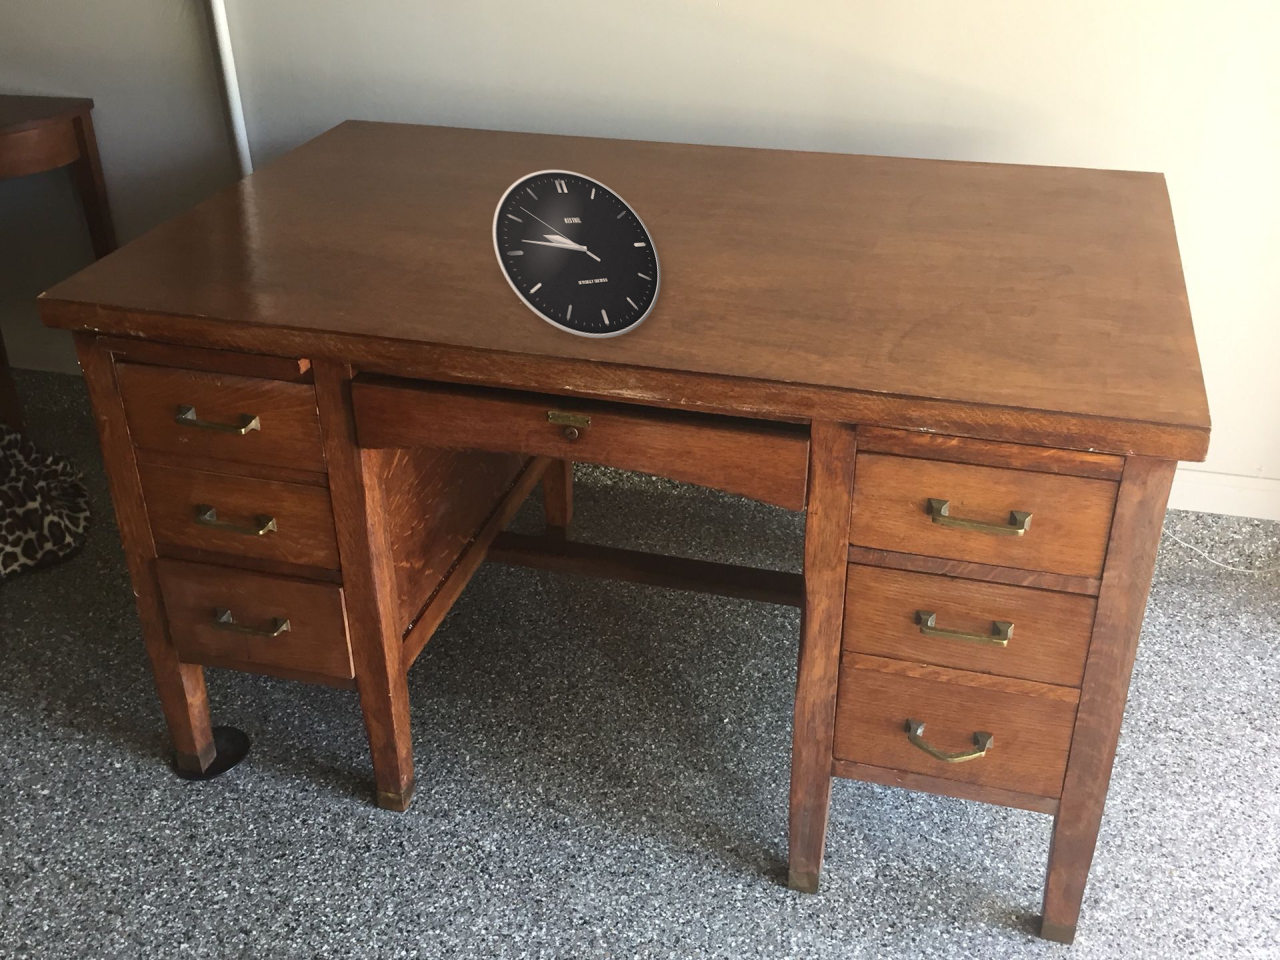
**9:46:52**
